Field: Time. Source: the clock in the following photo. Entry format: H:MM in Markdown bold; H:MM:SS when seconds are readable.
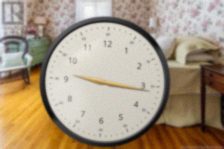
**9:16**
